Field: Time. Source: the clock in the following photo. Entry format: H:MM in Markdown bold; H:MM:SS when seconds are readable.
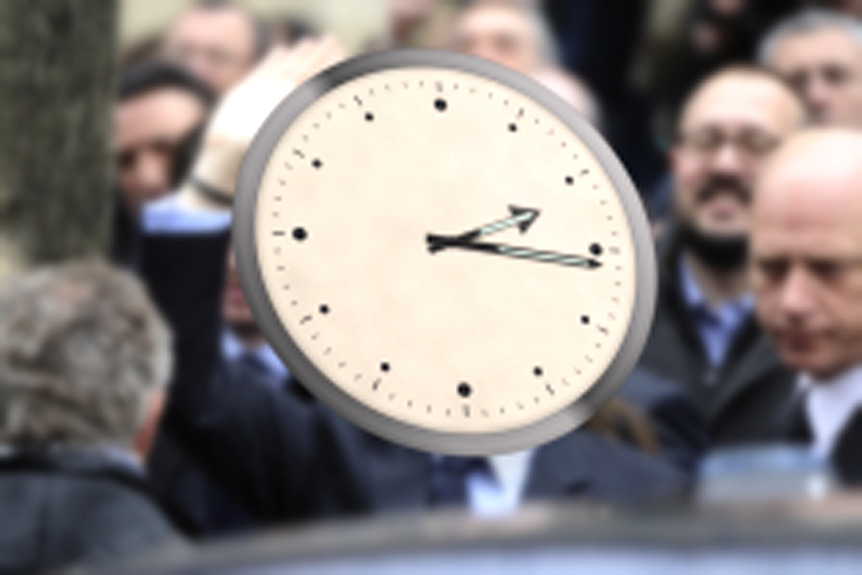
**2:16**
